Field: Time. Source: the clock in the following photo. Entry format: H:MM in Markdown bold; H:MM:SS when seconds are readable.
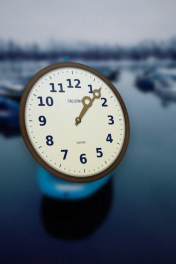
**1:07**
